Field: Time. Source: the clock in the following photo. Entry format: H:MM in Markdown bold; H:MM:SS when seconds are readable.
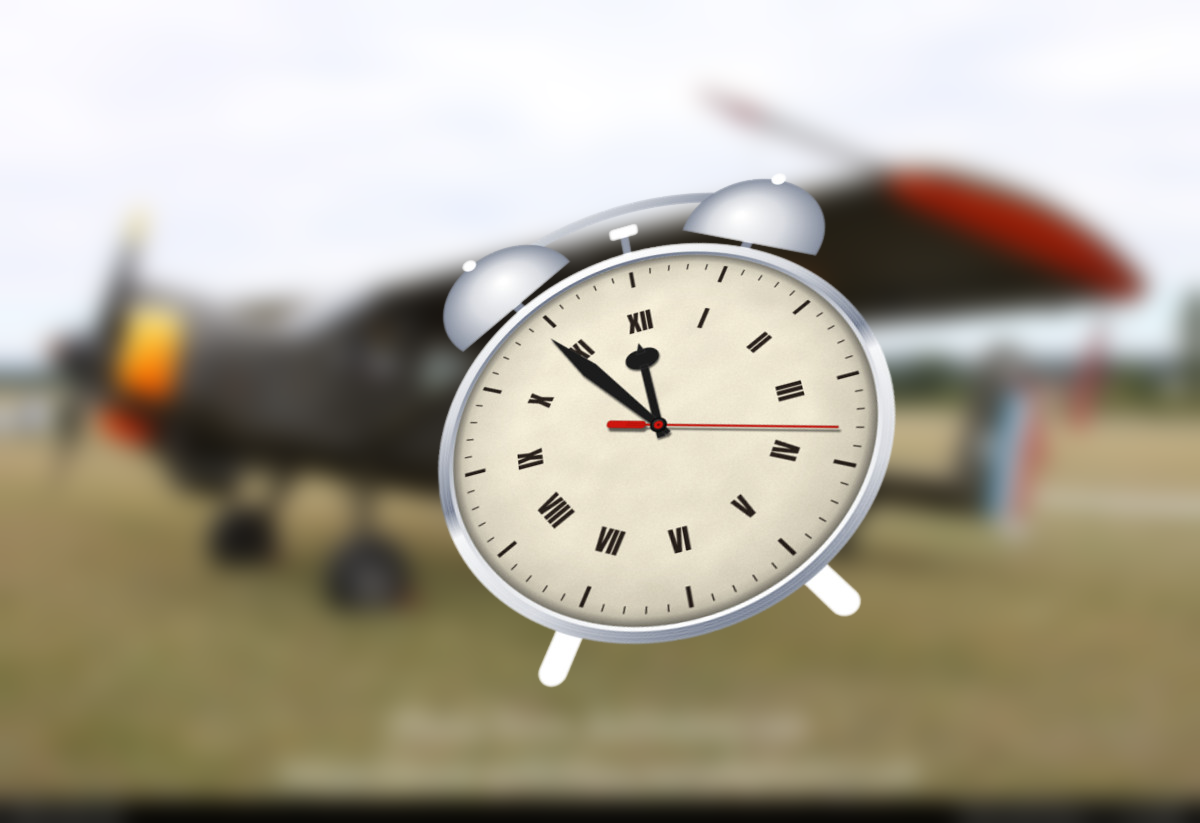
**11:54:18**
